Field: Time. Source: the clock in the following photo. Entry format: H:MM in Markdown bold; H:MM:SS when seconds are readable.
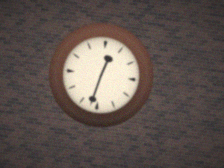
**12:32**
